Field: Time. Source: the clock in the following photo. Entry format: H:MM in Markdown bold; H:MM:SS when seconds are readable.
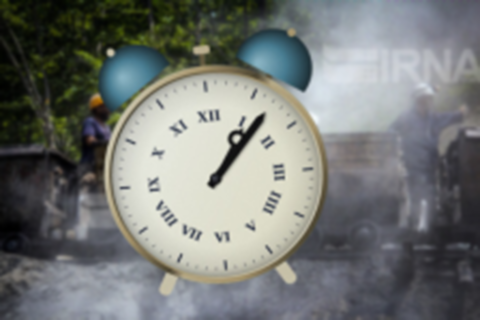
**1:07**
